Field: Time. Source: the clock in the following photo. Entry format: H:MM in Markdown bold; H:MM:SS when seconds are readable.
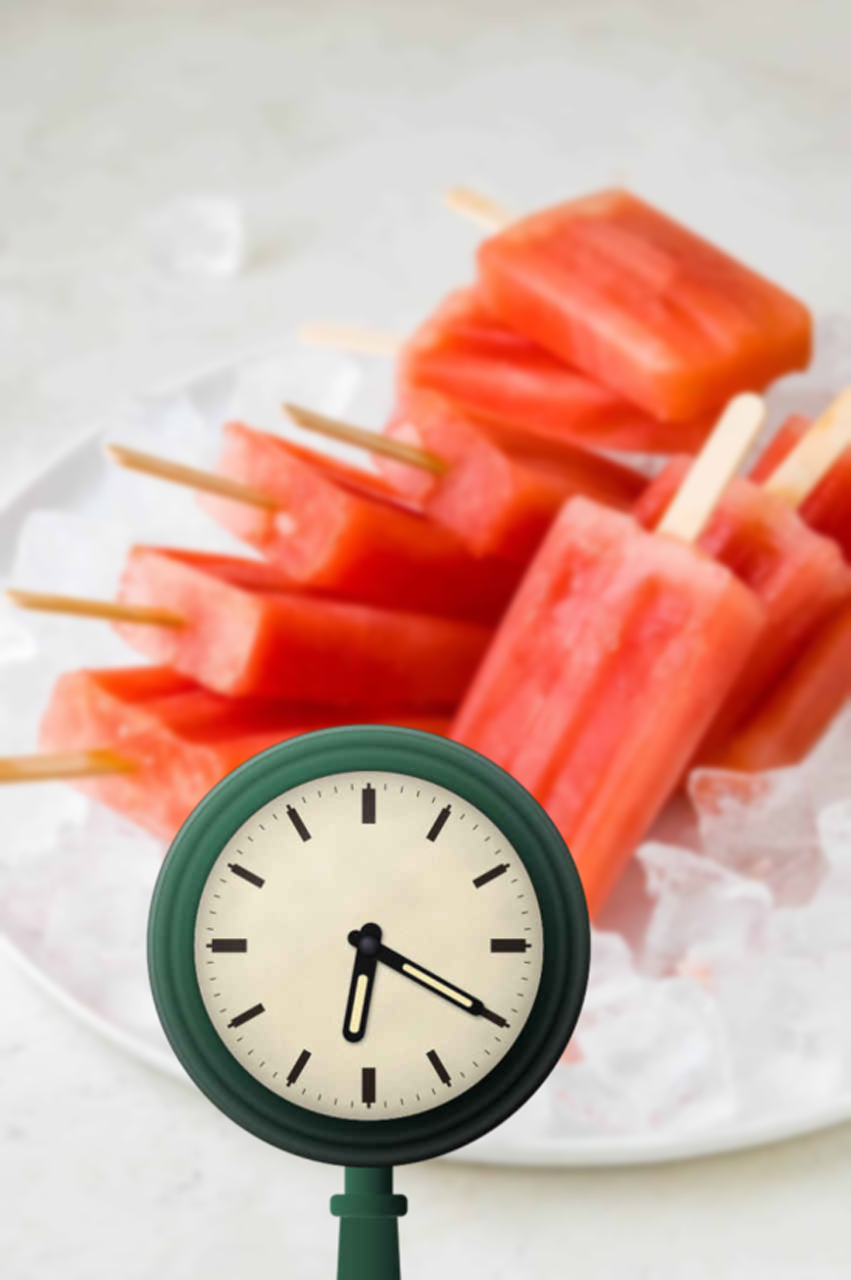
**6:20**
